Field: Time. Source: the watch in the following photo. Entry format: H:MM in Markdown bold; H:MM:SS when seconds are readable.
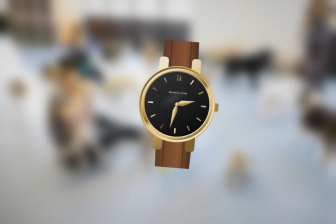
**2:32**
